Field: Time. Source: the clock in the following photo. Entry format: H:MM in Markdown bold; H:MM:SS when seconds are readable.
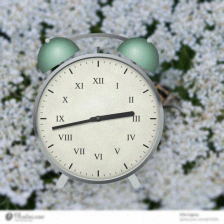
**2:43**
